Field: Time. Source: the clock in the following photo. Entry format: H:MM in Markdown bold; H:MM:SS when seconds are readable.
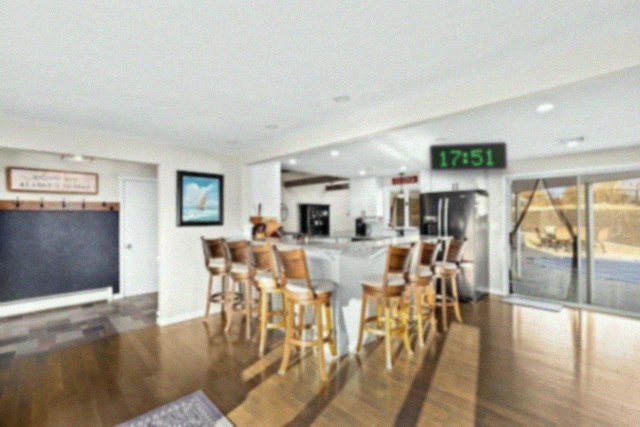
**17:51**
